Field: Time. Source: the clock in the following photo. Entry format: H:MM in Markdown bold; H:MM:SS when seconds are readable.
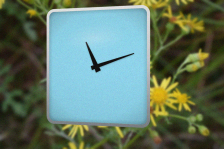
**11:12**
